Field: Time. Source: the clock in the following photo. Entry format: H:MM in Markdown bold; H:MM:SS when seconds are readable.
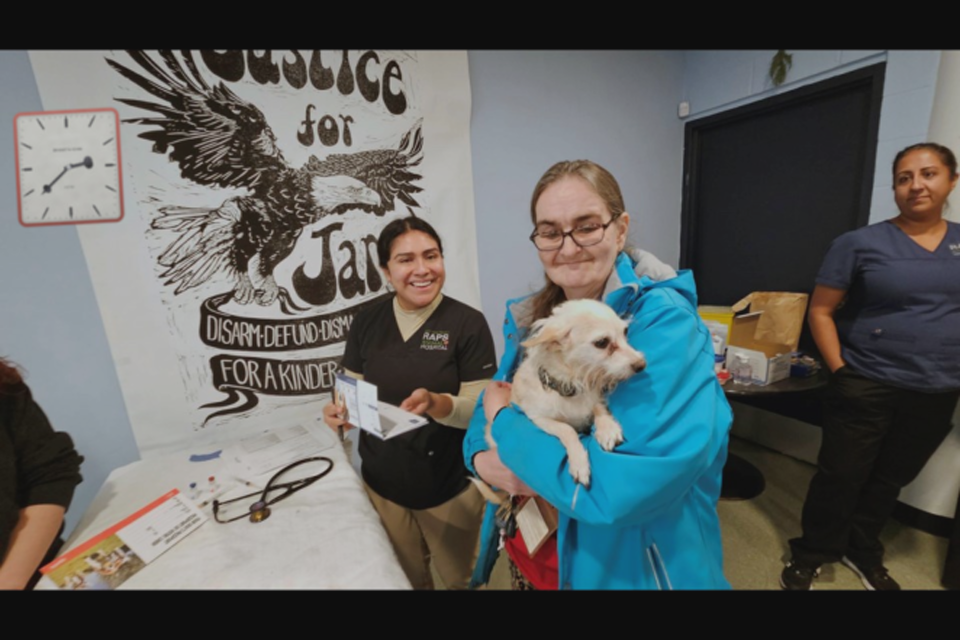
**2:38**
